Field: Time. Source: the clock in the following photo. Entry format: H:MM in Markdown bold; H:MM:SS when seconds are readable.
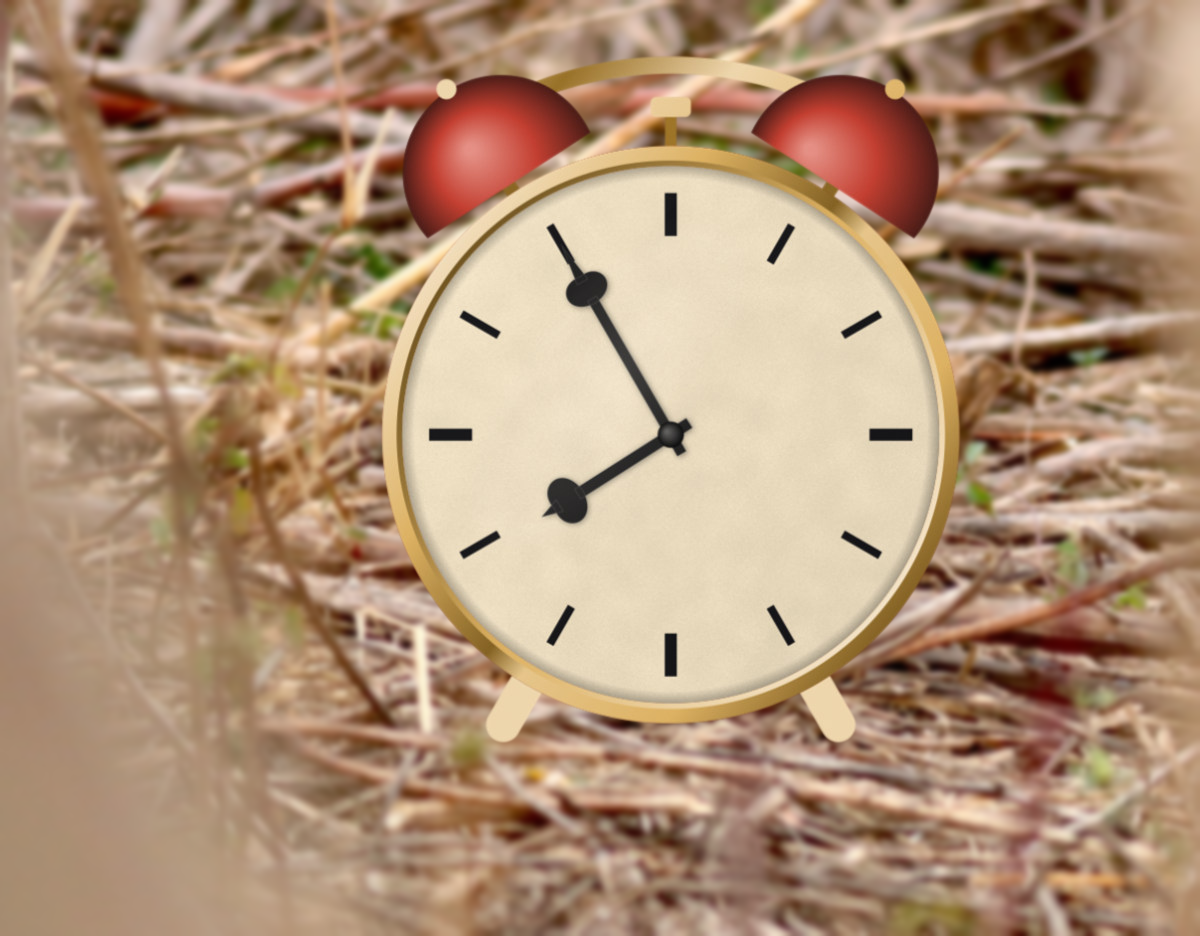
**7:55**
